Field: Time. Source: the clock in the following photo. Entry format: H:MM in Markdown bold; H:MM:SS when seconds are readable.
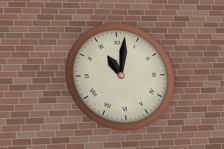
**11:02**
